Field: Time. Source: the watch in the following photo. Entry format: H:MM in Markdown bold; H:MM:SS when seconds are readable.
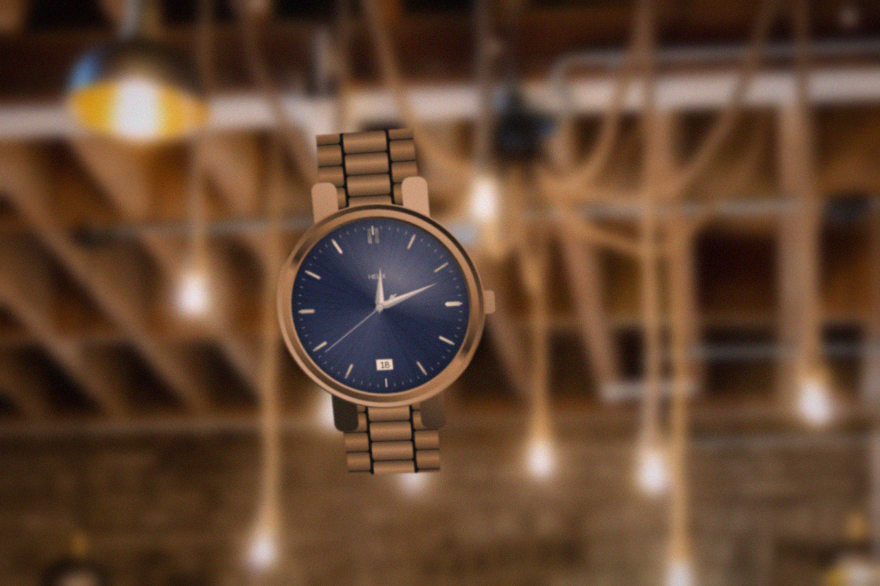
**12:11:39**
